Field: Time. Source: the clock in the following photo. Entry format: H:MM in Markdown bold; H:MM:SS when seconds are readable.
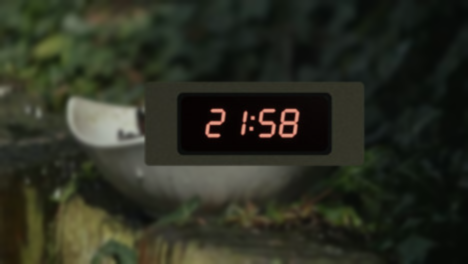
**21:58**
